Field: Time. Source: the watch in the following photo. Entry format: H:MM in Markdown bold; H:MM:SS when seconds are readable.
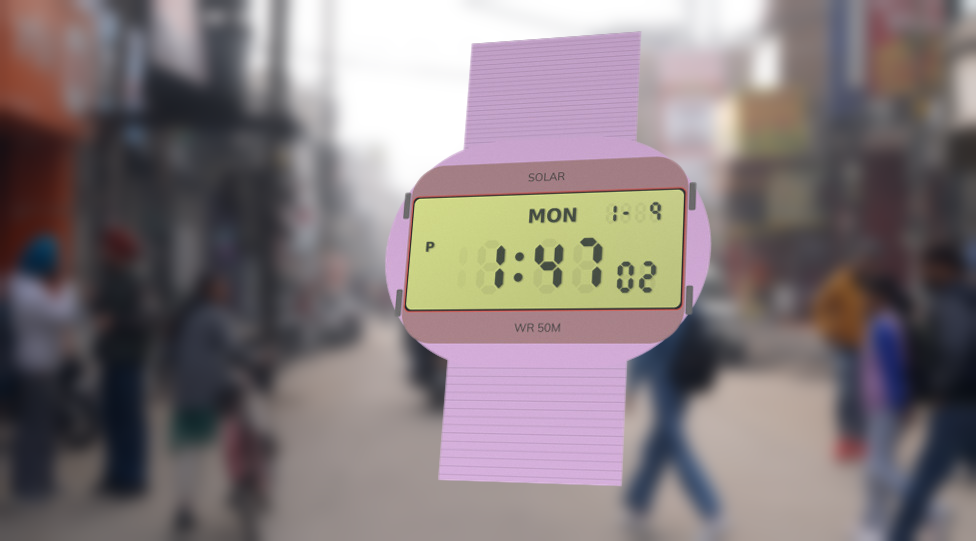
**1:47:02**
